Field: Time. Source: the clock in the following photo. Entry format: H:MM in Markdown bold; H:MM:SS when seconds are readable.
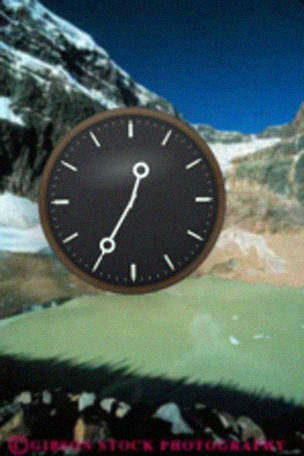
**12:35**
